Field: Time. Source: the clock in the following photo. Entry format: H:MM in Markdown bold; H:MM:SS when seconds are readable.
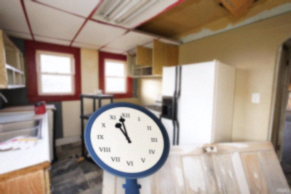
**10:58**
